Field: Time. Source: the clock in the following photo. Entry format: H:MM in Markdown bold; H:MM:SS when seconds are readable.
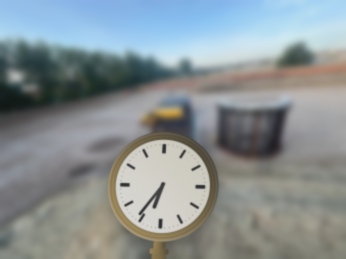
**6:36**
